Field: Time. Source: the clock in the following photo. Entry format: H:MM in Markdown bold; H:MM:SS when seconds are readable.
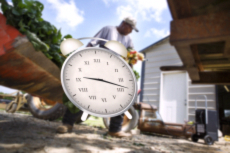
**9:18**
